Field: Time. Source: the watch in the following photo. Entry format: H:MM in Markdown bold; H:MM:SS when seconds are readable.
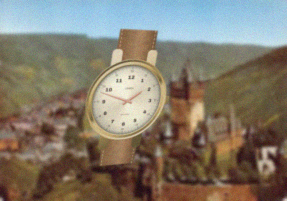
**1:48**
